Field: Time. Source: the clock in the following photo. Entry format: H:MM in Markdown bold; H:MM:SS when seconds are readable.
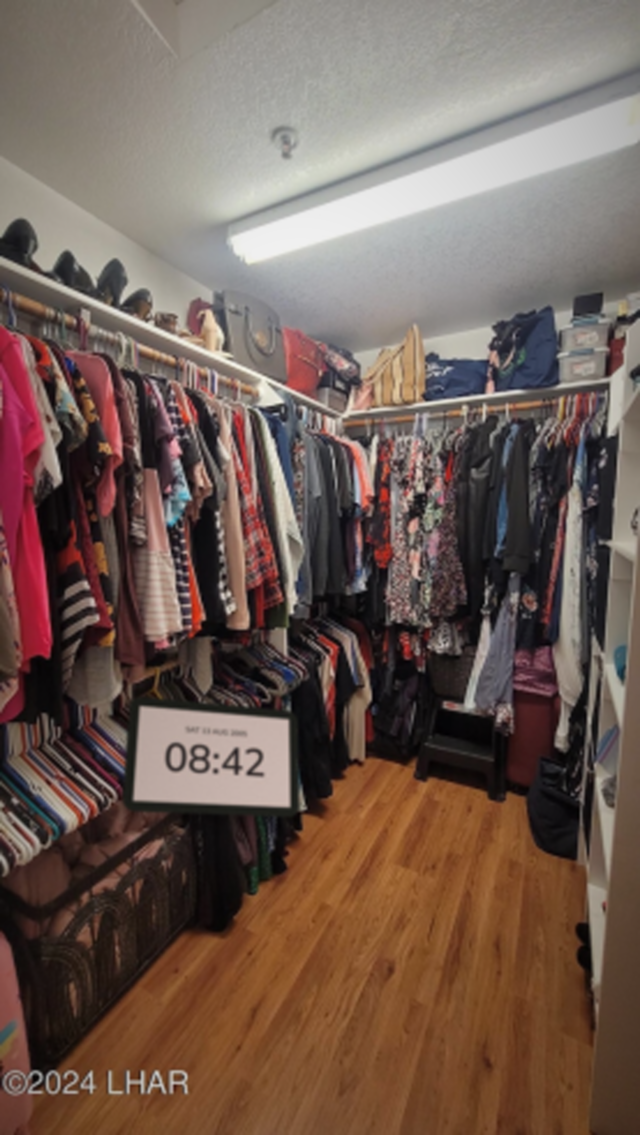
**8:42**
